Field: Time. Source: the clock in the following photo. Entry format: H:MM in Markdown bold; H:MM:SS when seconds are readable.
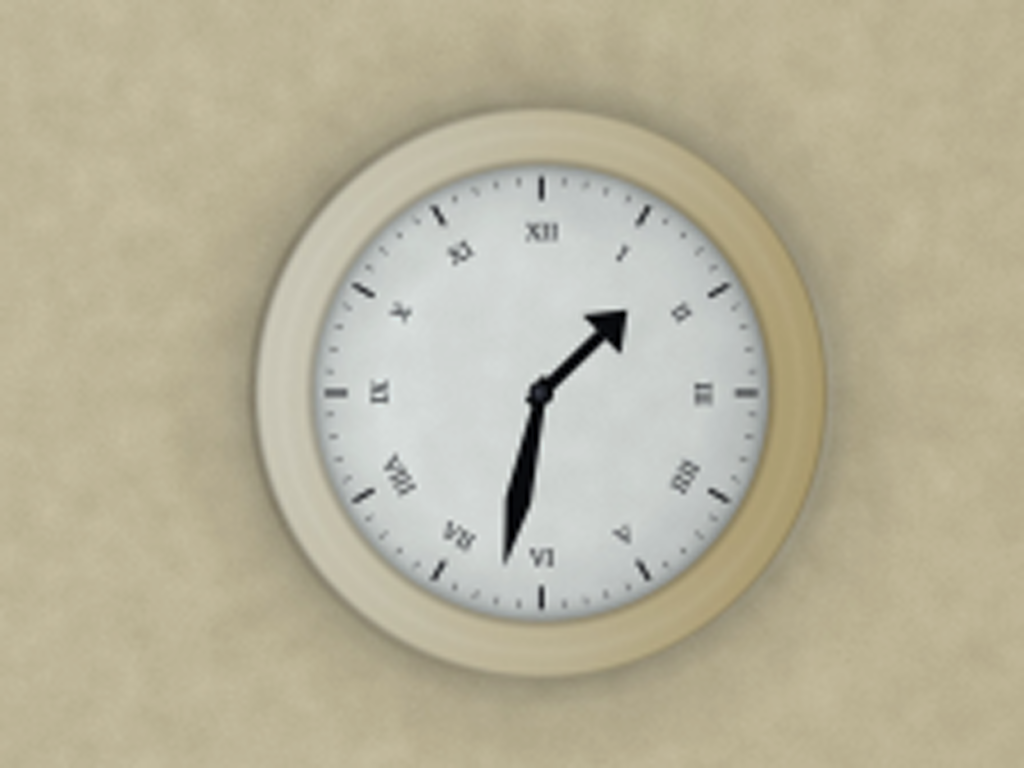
**1:32**
